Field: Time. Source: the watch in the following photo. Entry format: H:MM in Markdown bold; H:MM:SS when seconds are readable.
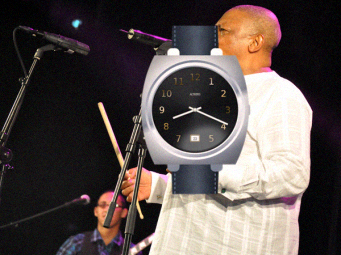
**8:19**
